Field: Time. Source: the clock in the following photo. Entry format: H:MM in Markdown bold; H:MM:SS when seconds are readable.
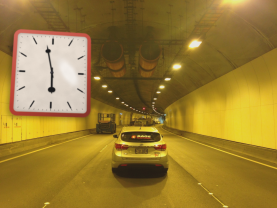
**5:58**
